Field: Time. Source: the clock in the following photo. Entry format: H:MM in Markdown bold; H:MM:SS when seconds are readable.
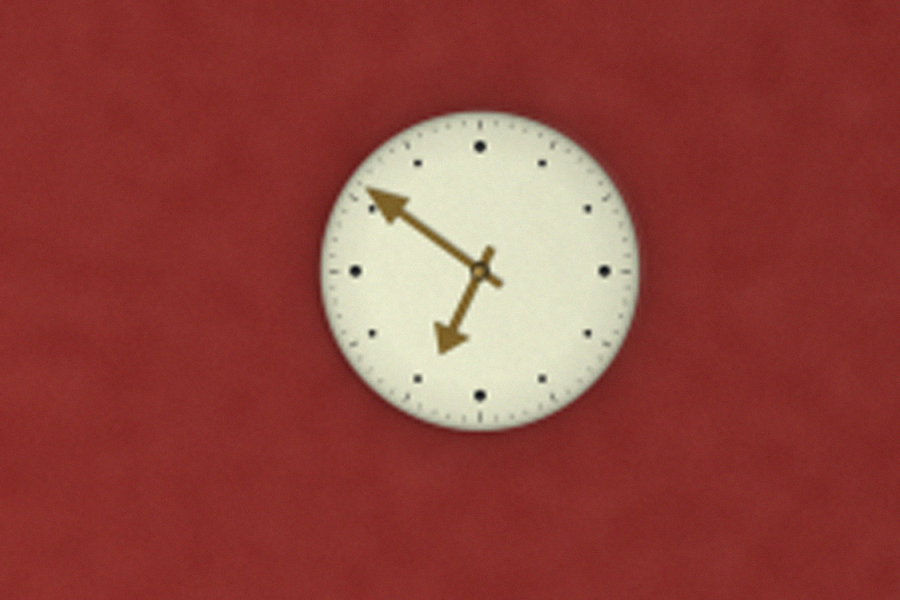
**6:51**
